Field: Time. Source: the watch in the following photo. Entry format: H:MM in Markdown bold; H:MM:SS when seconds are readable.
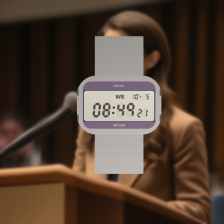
**8:49:21**
